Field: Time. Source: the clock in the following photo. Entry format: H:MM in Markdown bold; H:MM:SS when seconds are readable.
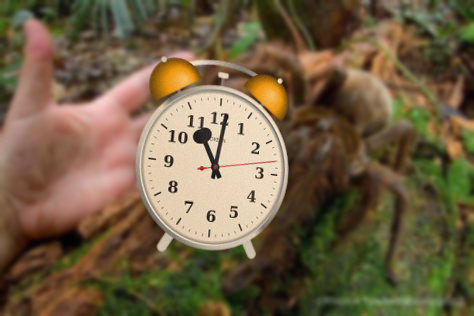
**11:01:13**
